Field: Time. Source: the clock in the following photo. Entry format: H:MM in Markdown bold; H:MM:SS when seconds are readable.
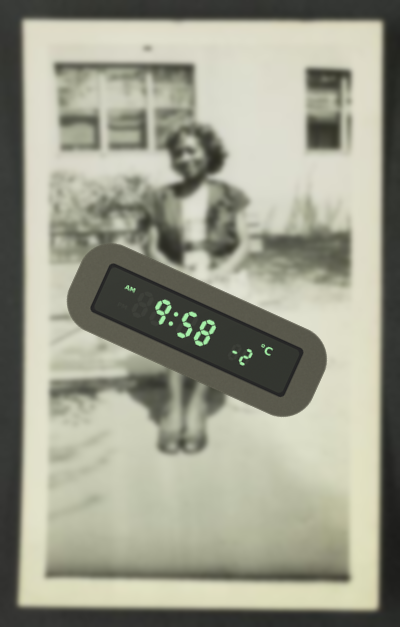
**9:58**
